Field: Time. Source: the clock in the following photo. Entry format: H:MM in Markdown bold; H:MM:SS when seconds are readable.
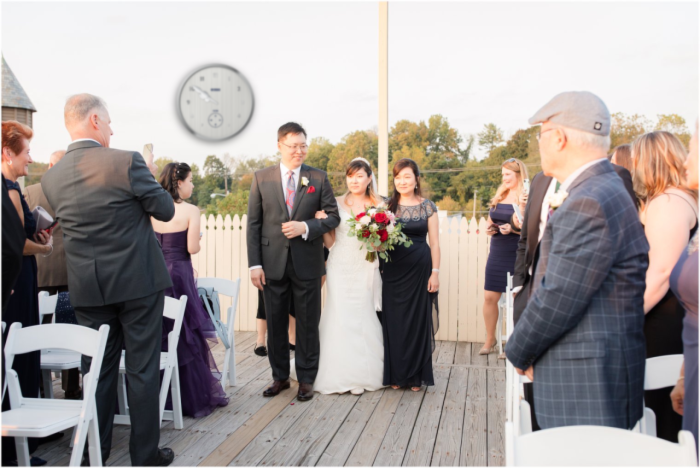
**9:51**
